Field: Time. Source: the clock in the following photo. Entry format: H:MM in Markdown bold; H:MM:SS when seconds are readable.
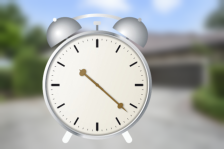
**10:22**
